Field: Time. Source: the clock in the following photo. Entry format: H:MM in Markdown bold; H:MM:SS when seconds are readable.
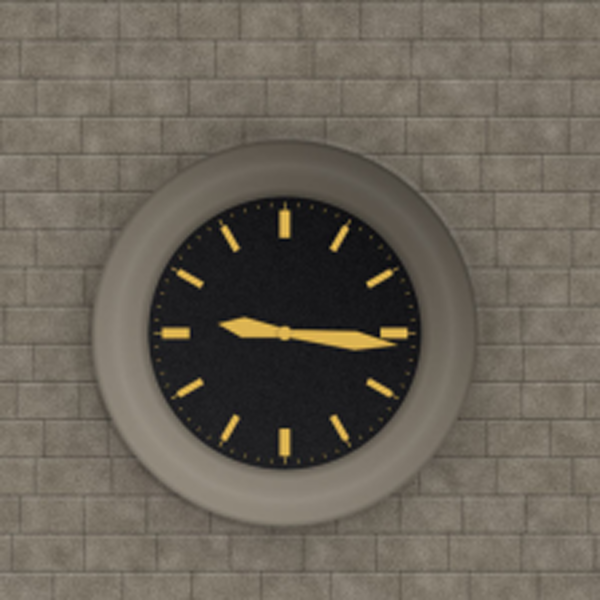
**9:16**
